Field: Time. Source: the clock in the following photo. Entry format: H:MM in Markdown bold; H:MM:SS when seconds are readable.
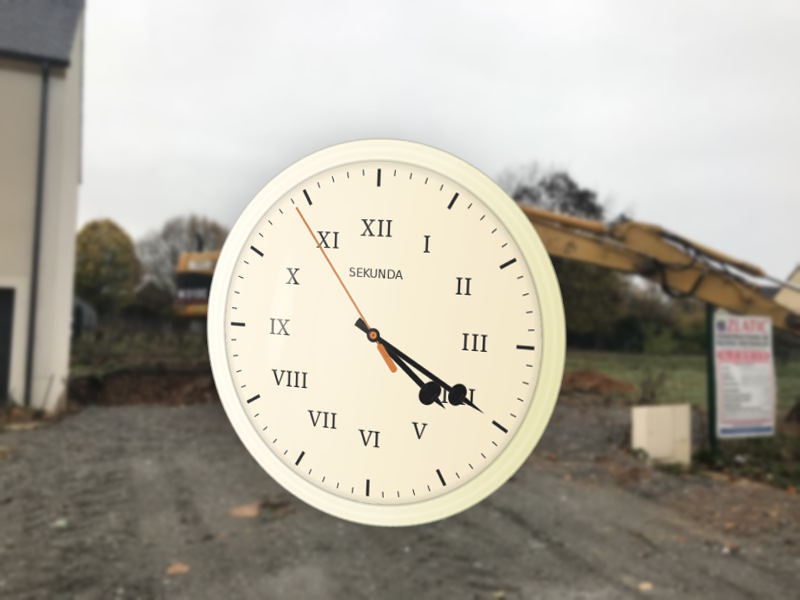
**4:19:54**
